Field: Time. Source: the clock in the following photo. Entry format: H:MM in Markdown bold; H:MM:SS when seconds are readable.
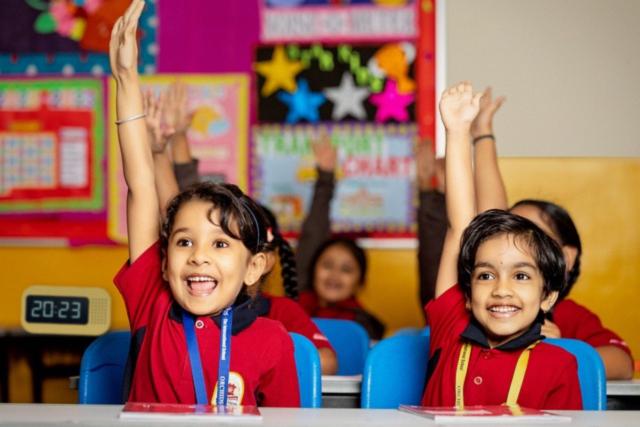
**20:23**
